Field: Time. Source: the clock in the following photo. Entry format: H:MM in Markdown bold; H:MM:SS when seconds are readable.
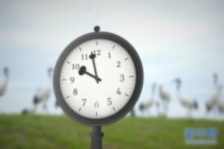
**9:58**
